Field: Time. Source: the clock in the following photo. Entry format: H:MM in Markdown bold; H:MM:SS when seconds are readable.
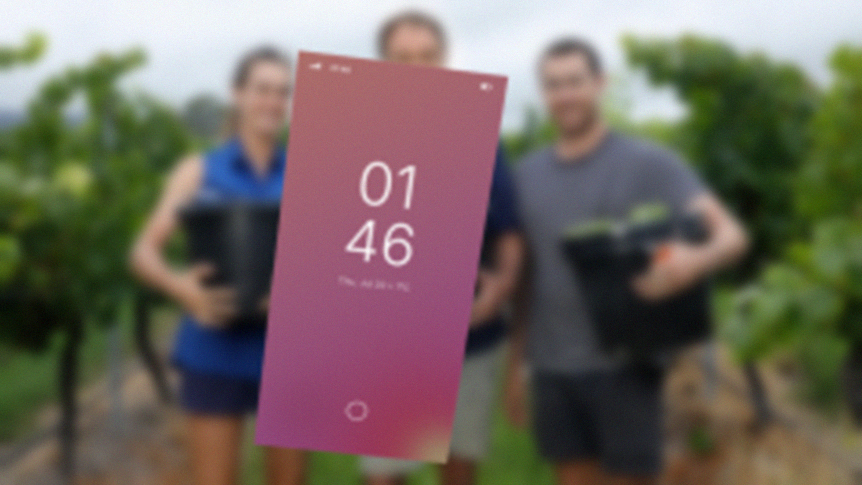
**1:46**
